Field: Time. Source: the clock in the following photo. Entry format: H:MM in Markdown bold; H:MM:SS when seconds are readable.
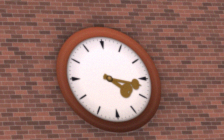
**4:17**
